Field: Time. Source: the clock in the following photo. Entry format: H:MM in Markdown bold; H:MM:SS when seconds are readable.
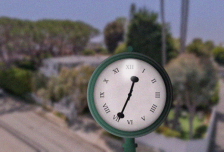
**12:34**
